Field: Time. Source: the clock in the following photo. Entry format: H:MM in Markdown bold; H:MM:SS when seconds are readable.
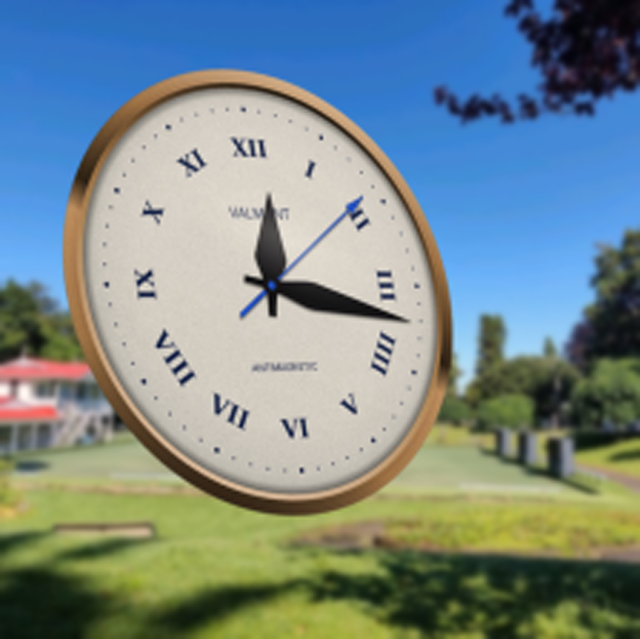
**12:17:09**
